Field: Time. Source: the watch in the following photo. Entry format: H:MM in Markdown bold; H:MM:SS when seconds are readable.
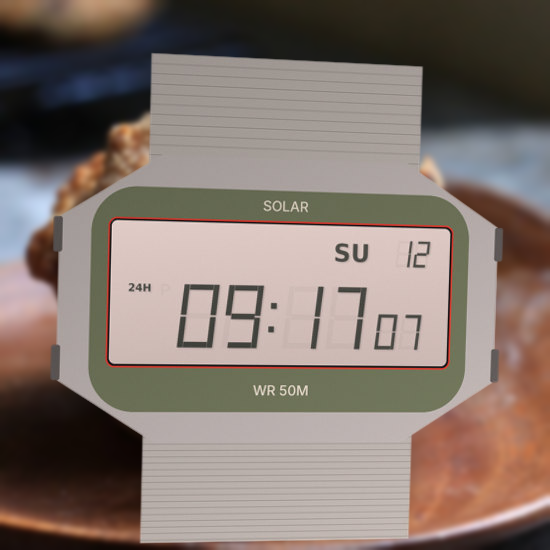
**9:17:07**
